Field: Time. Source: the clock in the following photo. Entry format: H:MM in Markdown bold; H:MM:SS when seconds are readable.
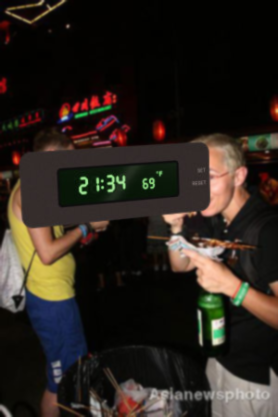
**21:34**
